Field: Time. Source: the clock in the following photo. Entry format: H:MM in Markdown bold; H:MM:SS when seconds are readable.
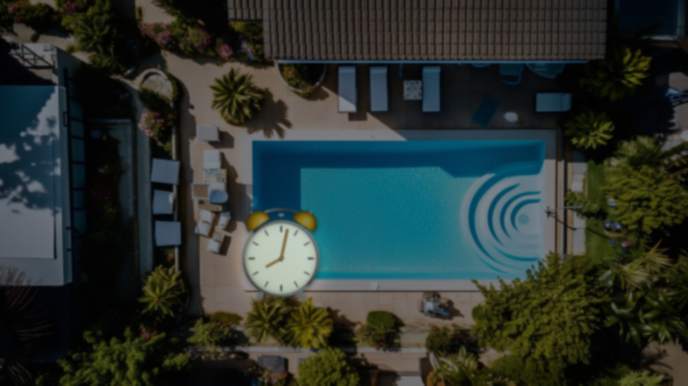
**8:02**
